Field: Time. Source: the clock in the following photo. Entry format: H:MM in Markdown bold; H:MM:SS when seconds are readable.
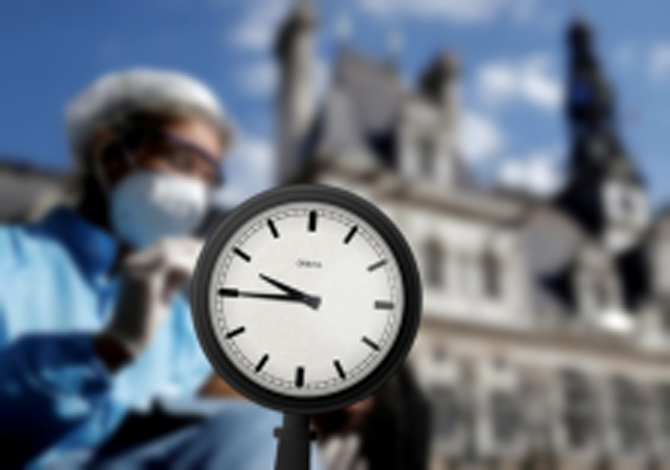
**9:45**
